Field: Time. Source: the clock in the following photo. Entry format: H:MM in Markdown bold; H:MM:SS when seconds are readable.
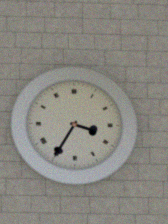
**3:35**
